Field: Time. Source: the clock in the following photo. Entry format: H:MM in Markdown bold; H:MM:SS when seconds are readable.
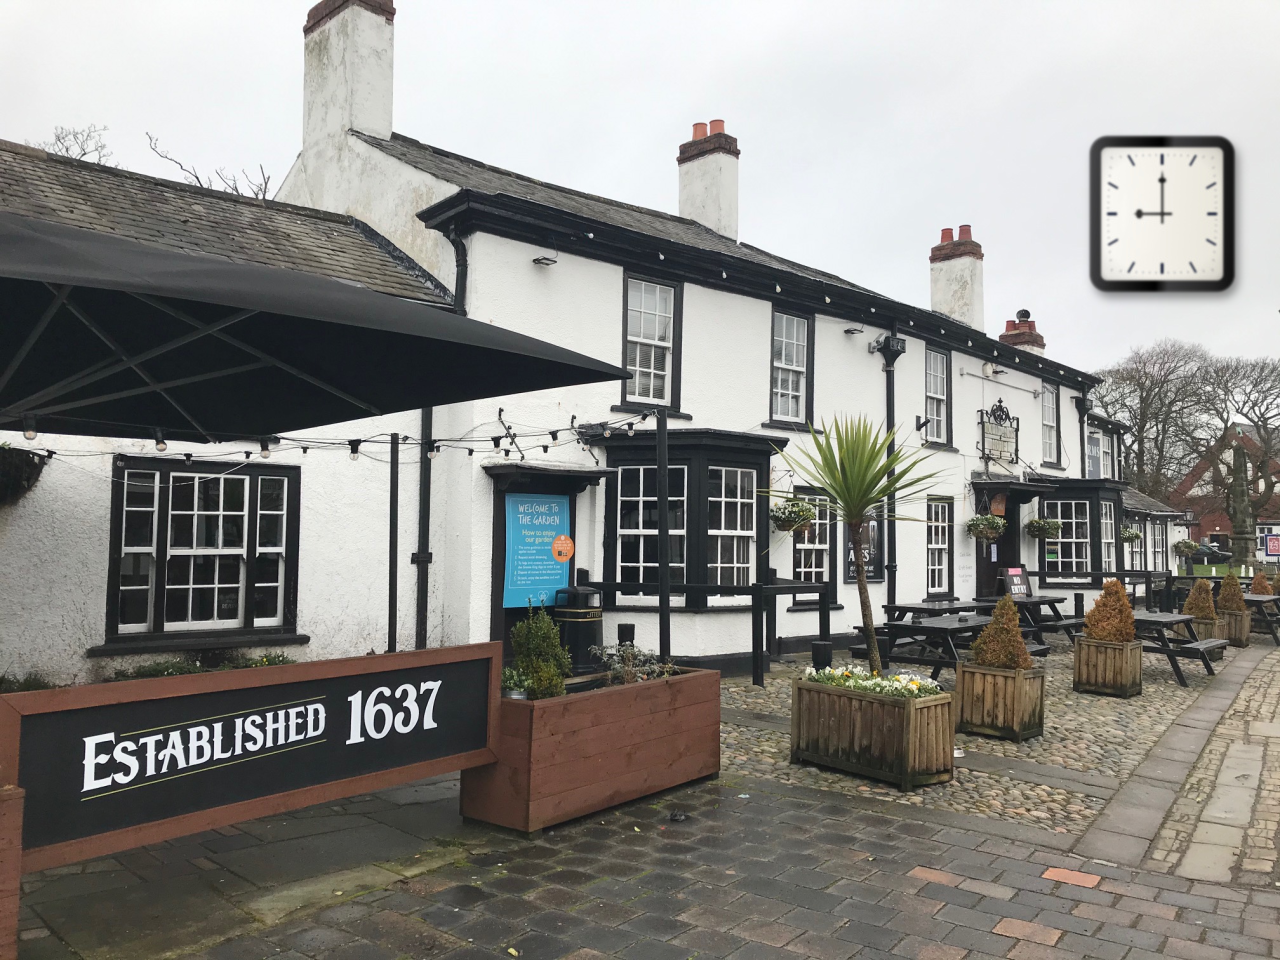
**9:00**
